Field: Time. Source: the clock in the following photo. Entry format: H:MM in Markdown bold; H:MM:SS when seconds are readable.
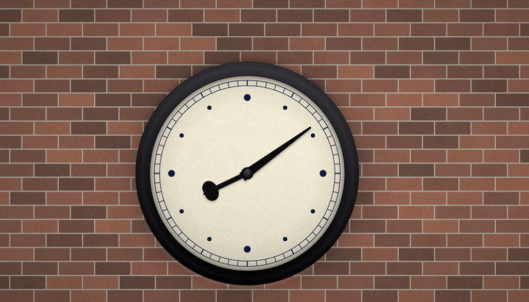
**8:09**
